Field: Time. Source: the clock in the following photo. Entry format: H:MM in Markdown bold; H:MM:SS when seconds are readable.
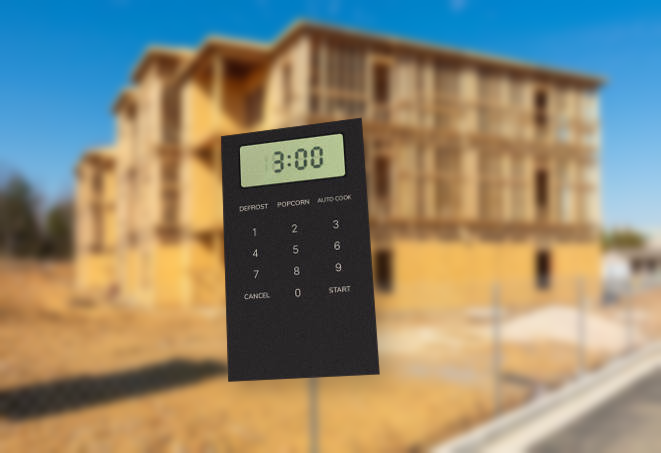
**3:00**
